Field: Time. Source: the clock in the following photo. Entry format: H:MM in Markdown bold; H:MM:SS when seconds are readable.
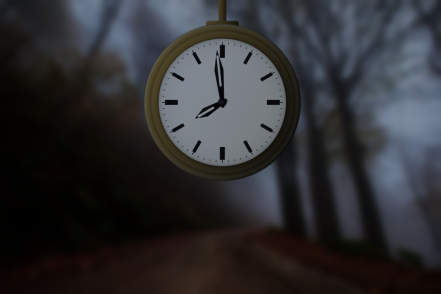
**7:59**
